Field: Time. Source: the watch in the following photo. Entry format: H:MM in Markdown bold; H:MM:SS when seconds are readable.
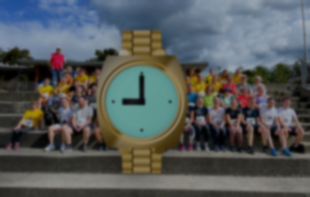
**9:00**
